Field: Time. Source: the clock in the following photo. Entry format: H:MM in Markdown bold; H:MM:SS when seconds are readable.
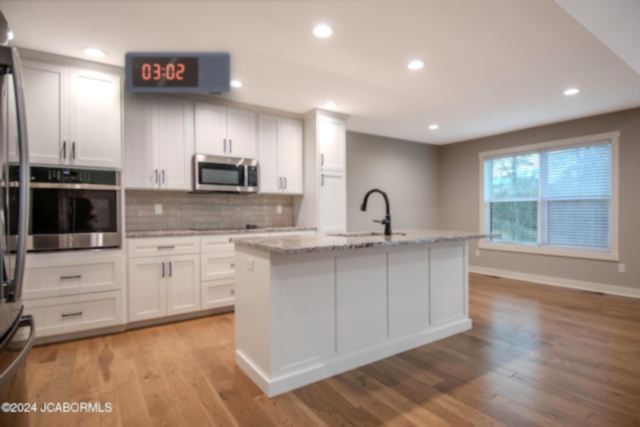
**3:02**
